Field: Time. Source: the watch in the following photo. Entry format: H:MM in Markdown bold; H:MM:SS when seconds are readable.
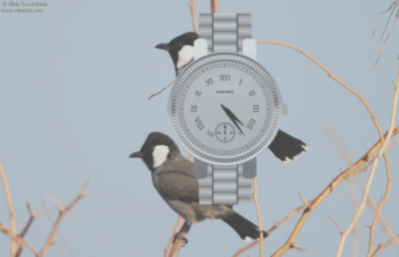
**4:24**
